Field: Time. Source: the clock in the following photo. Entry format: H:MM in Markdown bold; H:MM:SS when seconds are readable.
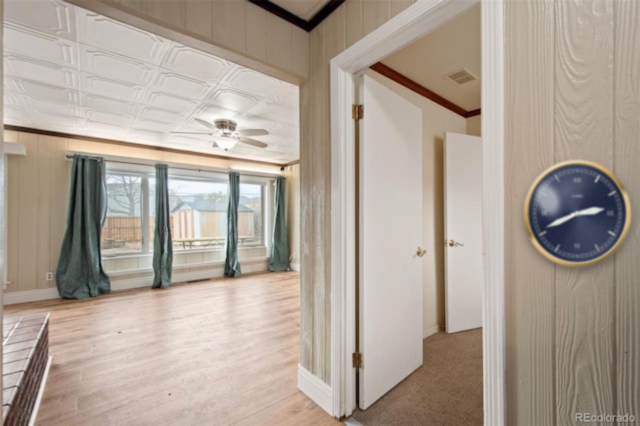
**2:41**
